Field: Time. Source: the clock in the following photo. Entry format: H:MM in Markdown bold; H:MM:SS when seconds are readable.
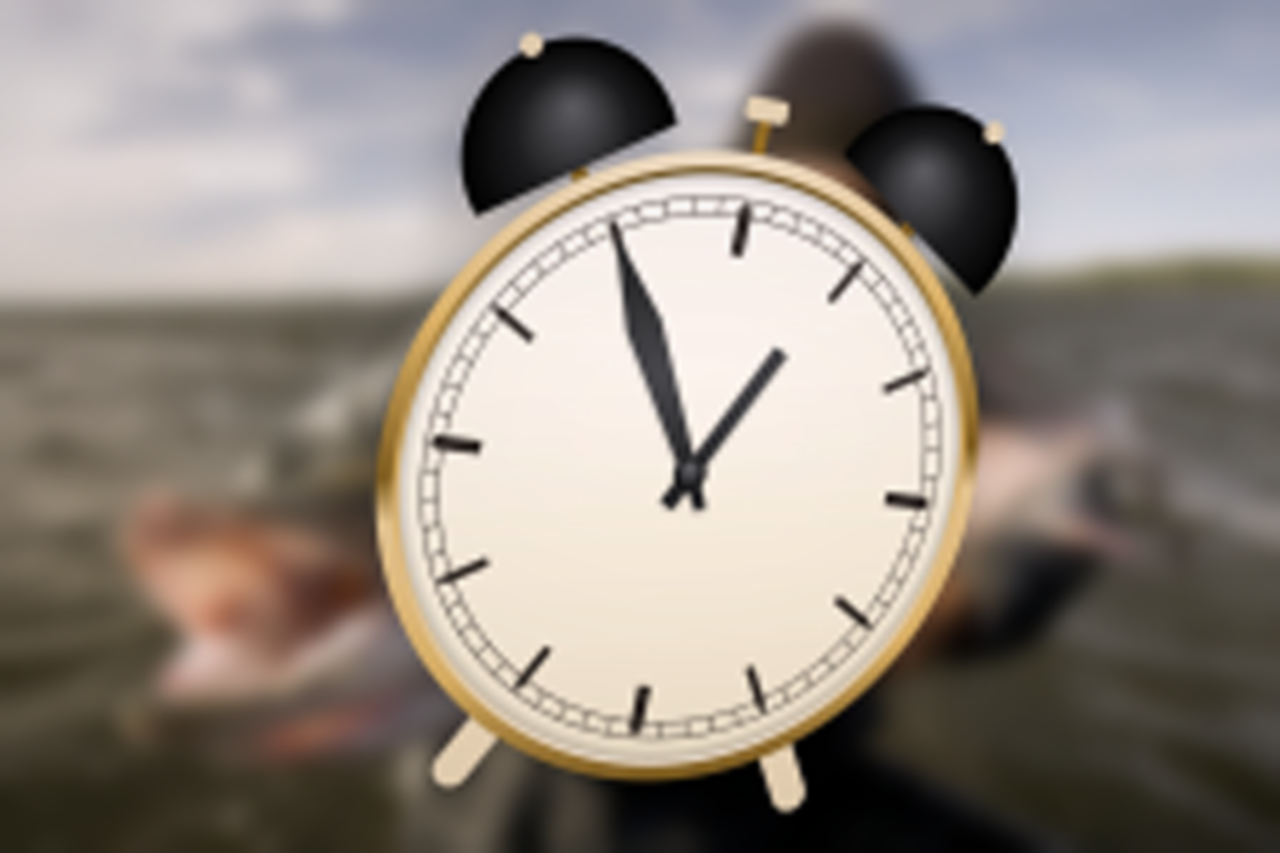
**12:55**
